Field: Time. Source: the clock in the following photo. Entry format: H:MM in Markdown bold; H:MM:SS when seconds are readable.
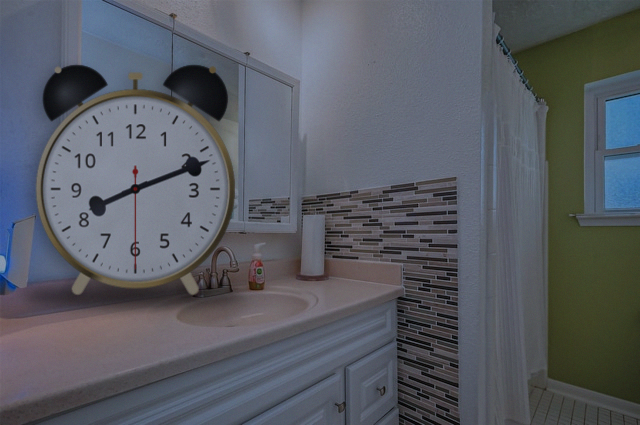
**8:11:30**
